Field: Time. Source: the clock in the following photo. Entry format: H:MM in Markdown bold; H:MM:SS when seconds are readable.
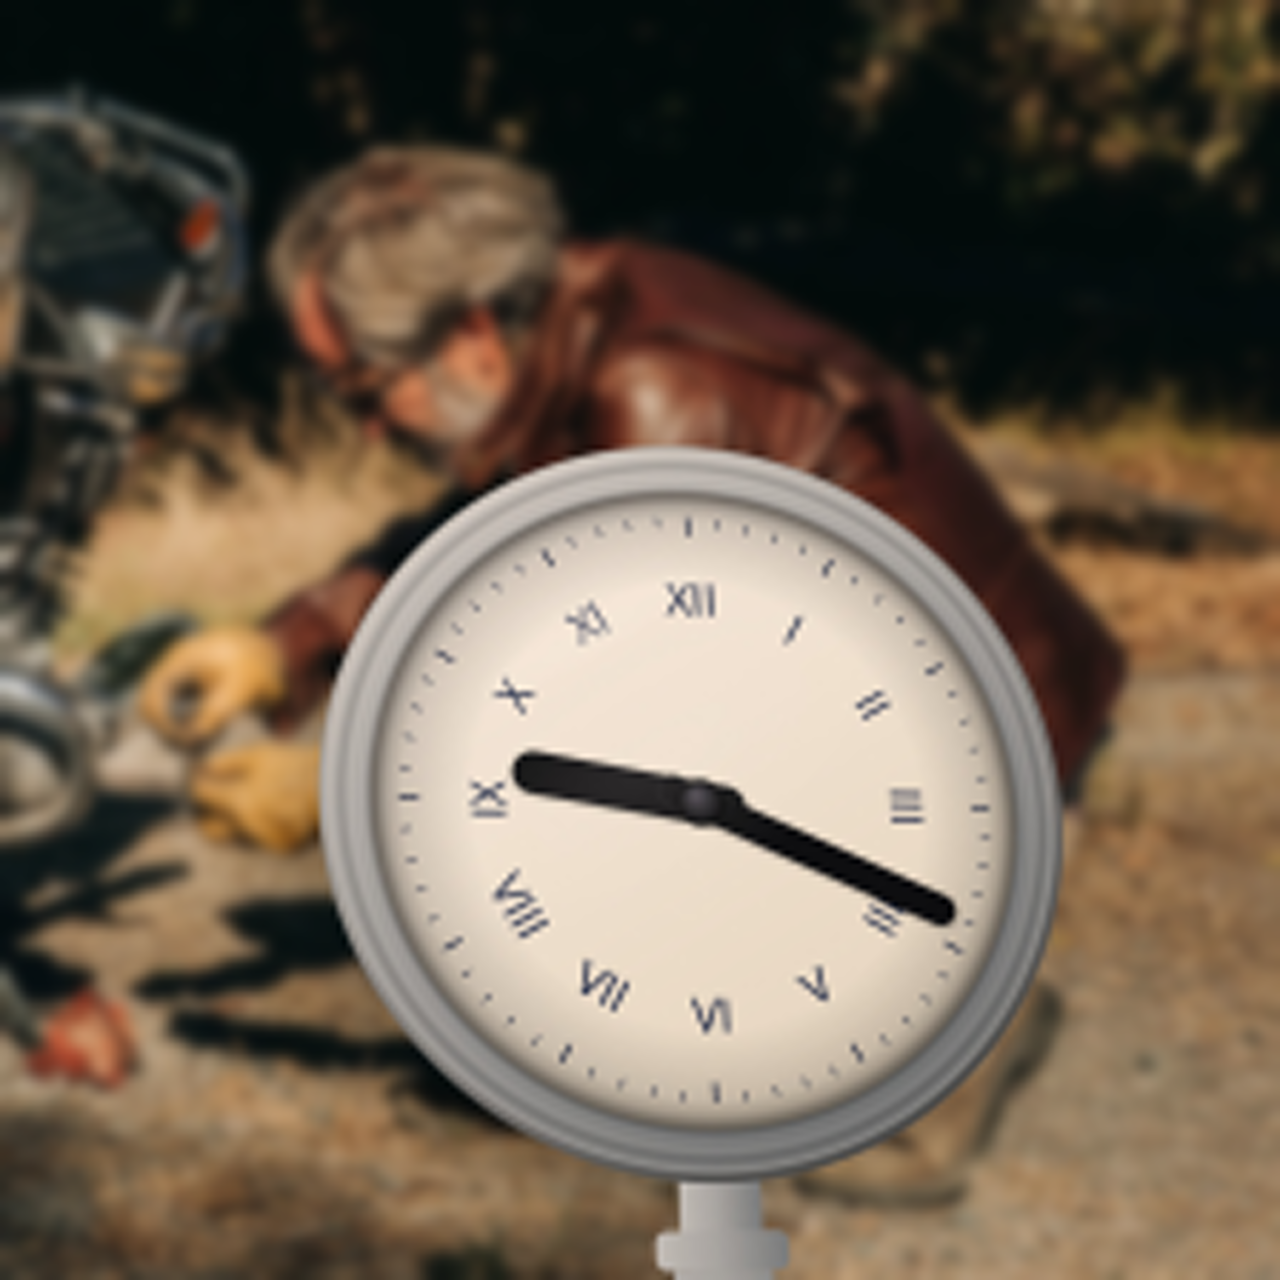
**9:19**
